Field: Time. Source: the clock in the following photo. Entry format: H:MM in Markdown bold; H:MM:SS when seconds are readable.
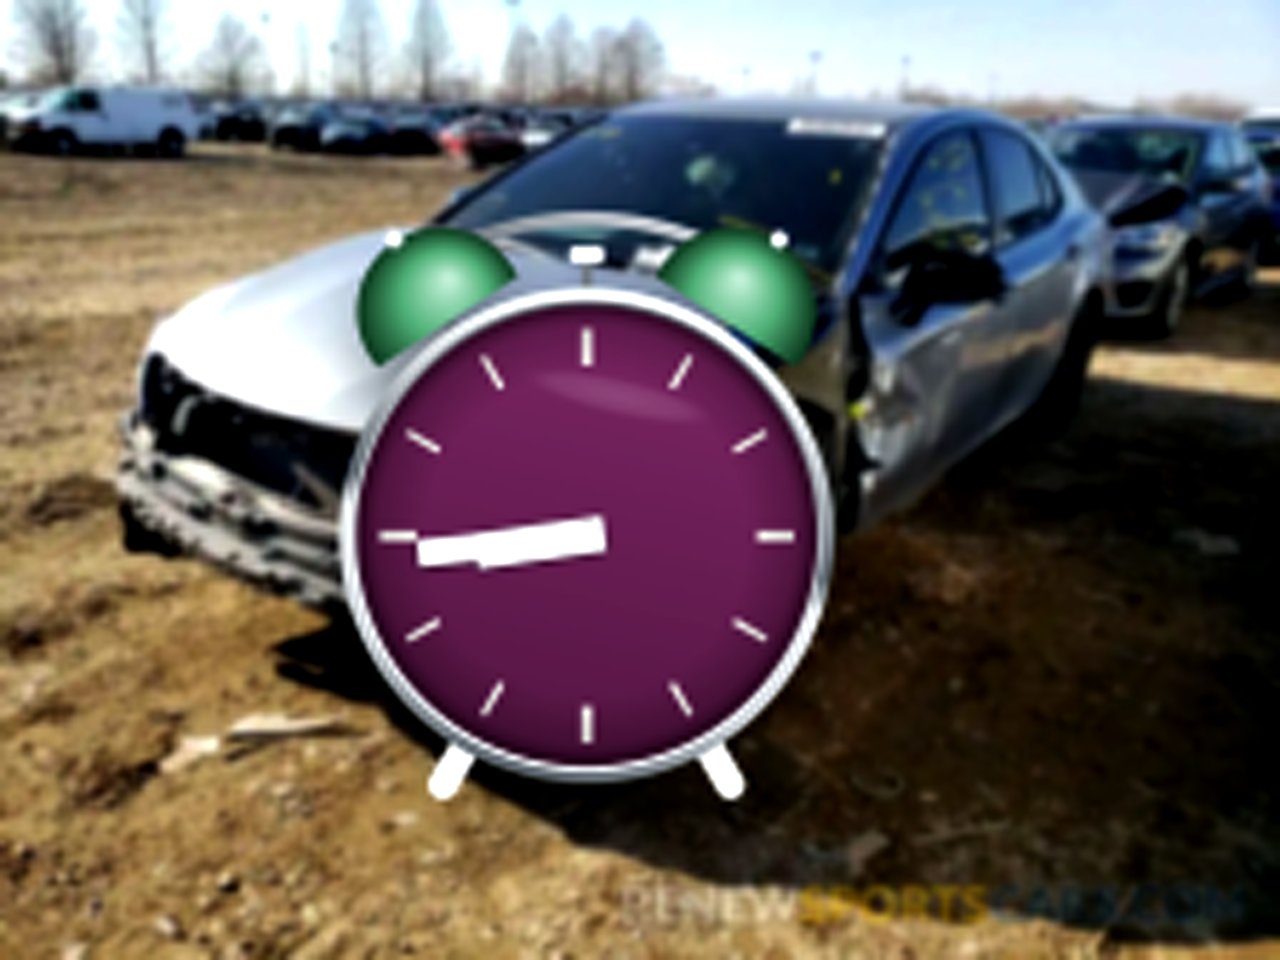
**8:44**
